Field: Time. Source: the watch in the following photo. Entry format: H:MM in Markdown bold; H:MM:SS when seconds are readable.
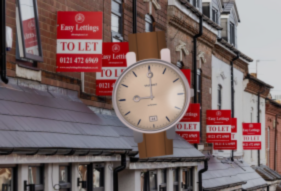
**9:00**
